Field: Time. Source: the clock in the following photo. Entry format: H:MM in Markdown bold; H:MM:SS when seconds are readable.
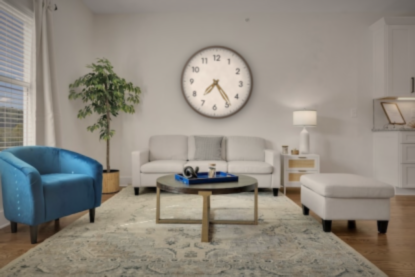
**7:24**
